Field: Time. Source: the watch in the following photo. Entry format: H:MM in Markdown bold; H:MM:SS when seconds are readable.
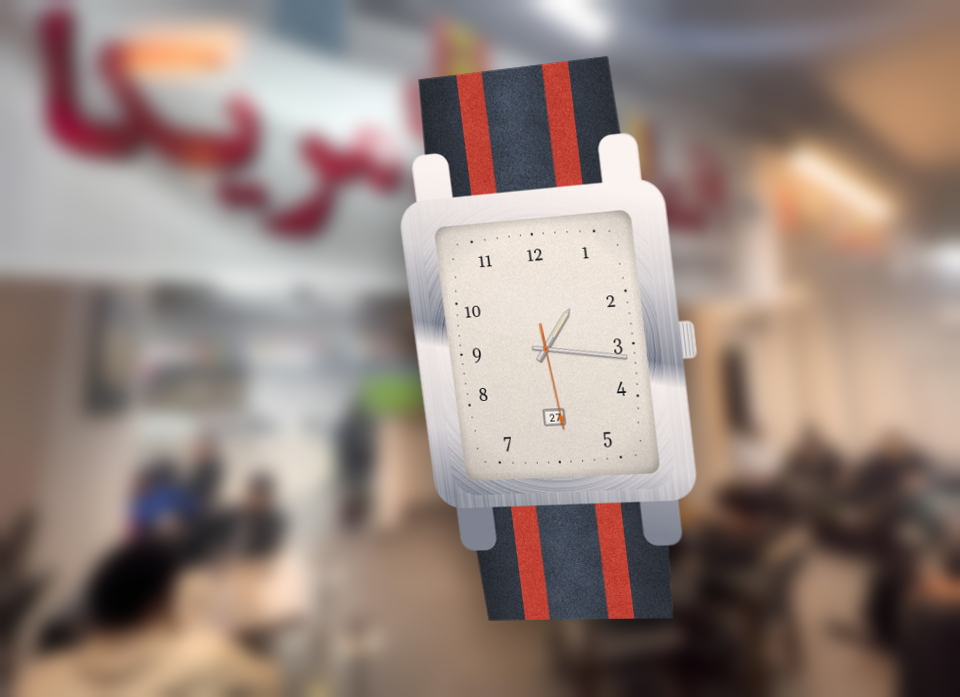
**1:16:29**
